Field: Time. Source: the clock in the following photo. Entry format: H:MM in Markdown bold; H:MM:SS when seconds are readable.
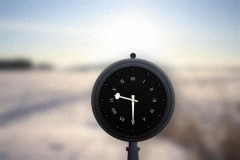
**9:30**
